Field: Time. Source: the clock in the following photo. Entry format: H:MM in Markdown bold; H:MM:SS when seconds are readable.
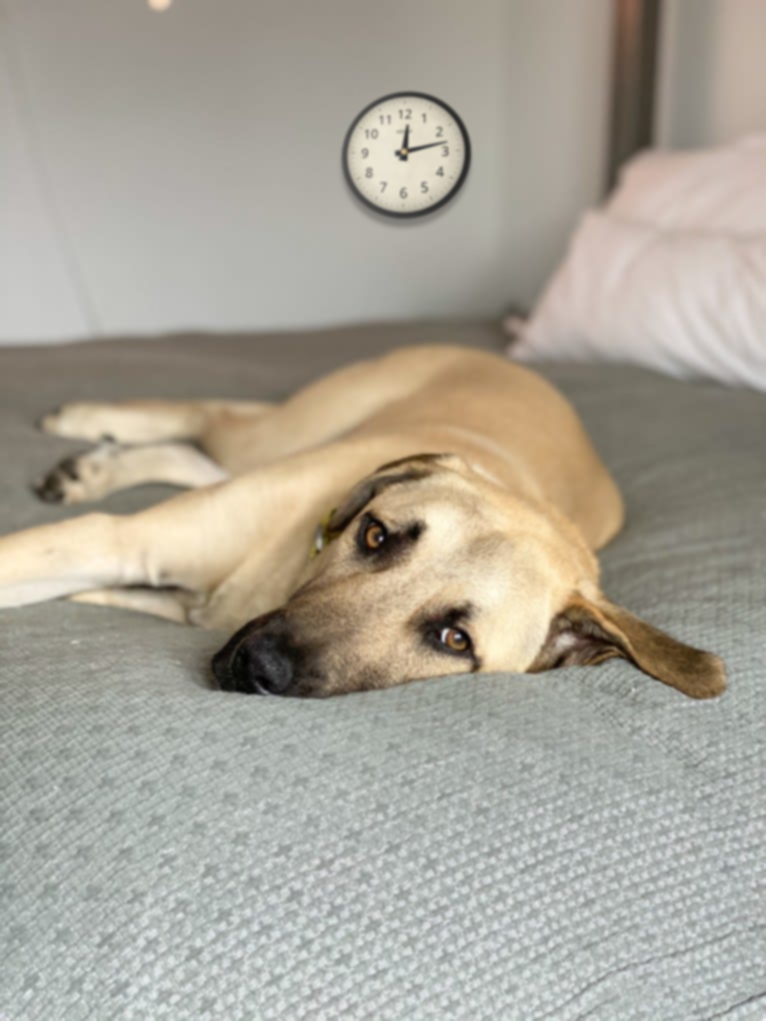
**12:13**
